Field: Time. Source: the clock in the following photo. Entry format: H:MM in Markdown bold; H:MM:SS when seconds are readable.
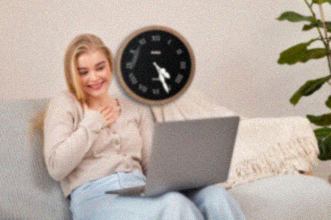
**4:26**
